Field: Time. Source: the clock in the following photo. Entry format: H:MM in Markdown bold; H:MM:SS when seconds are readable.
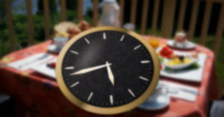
**5:43**
